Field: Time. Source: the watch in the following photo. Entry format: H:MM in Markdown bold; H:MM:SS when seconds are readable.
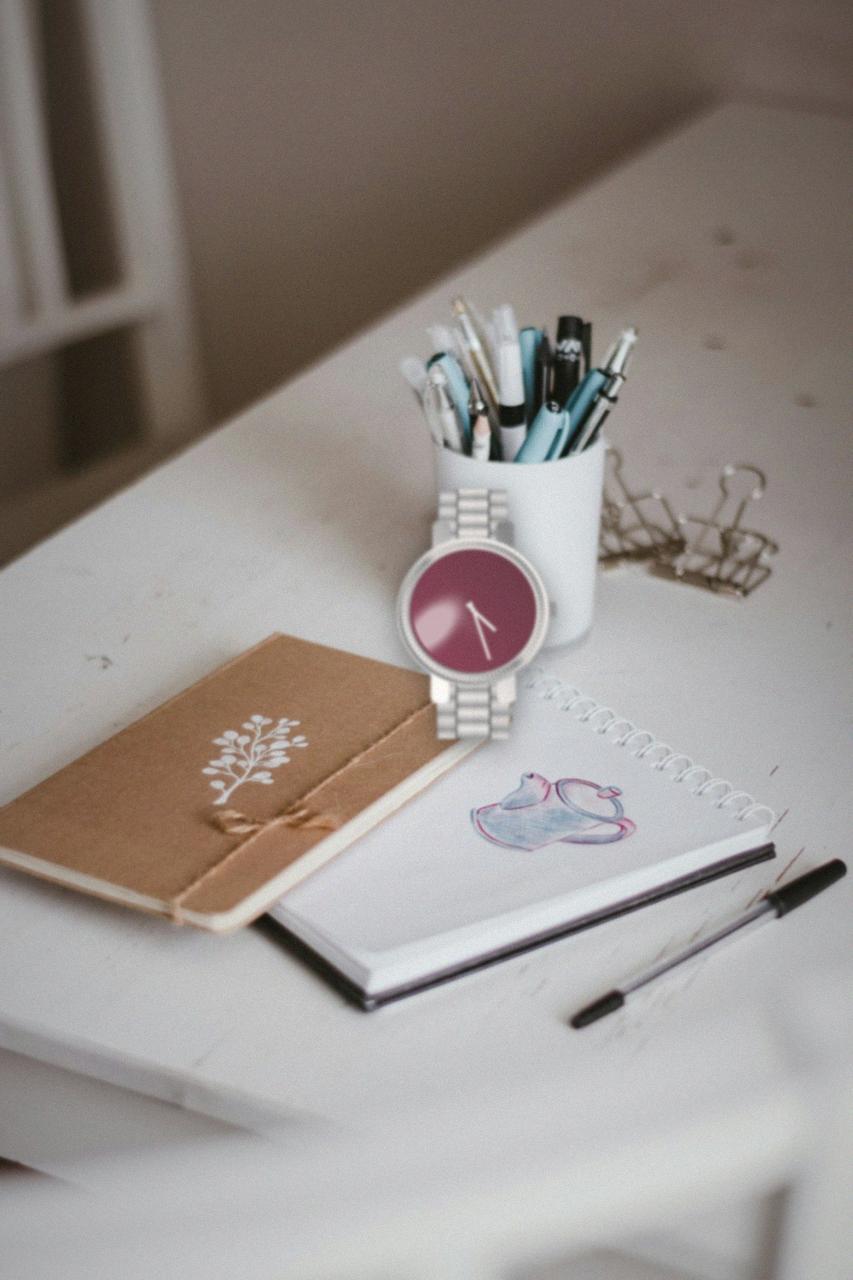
**4:27**
